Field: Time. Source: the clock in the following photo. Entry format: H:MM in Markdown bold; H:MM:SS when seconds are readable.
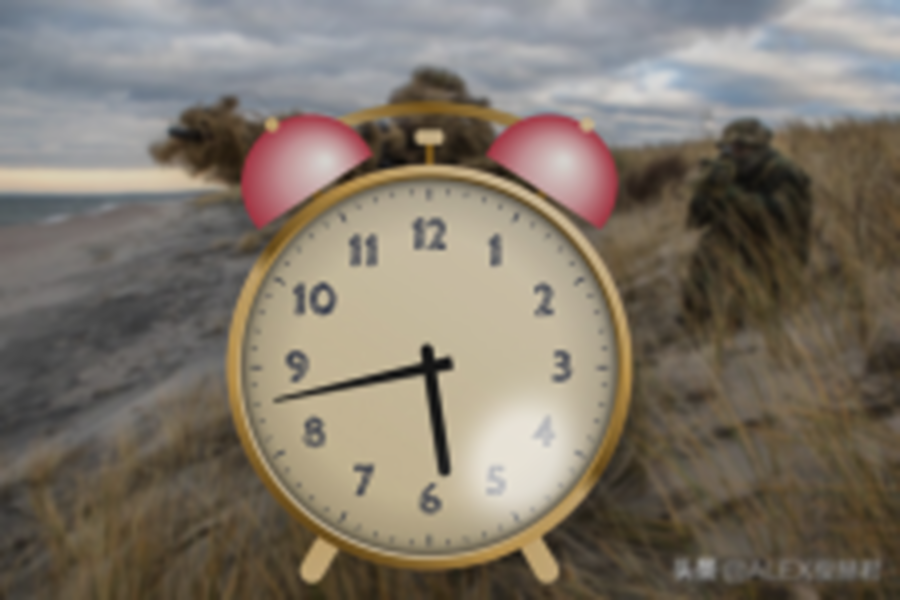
**5:43**
